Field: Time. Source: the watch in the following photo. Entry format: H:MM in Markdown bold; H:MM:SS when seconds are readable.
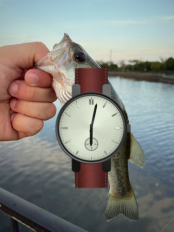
**6:02**
